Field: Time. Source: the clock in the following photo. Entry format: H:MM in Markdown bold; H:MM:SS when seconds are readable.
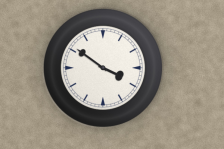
**3:51**
